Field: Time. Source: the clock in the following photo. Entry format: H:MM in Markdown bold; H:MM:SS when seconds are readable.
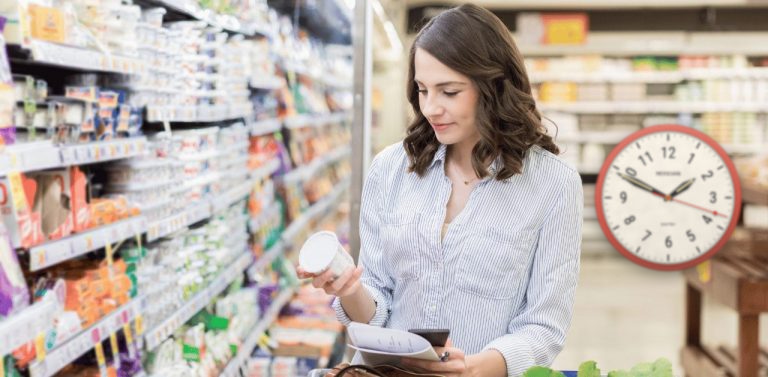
**1:49:18**
